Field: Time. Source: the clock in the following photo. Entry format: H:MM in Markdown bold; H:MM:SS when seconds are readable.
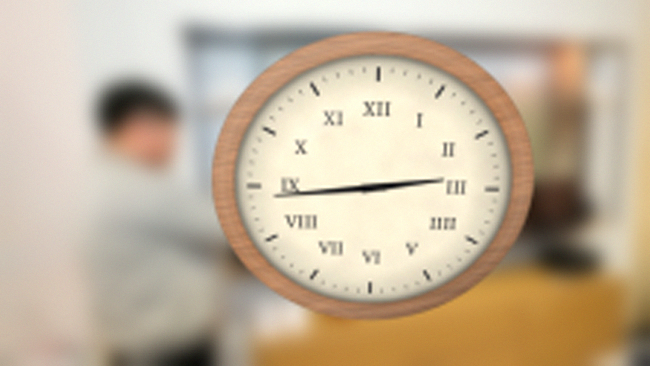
**2:44**
